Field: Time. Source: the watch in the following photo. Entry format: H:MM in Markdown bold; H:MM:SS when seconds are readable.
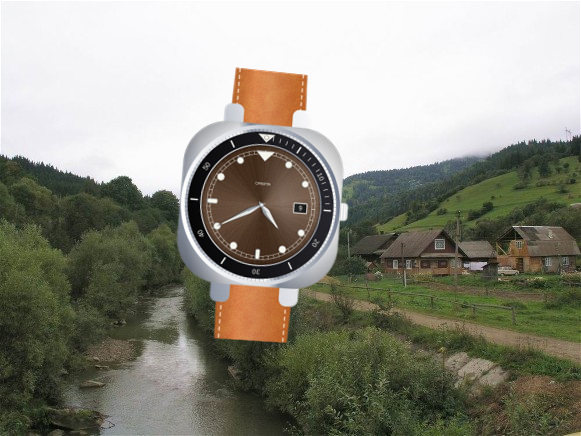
**4:40**
